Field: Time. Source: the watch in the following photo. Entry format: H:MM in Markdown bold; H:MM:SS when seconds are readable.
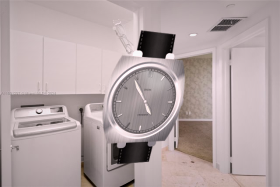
**4:54**
